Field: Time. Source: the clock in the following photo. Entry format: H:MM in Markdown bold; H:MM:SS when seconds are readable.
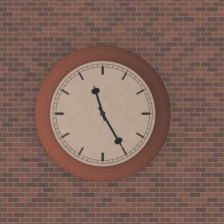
**11:25**
